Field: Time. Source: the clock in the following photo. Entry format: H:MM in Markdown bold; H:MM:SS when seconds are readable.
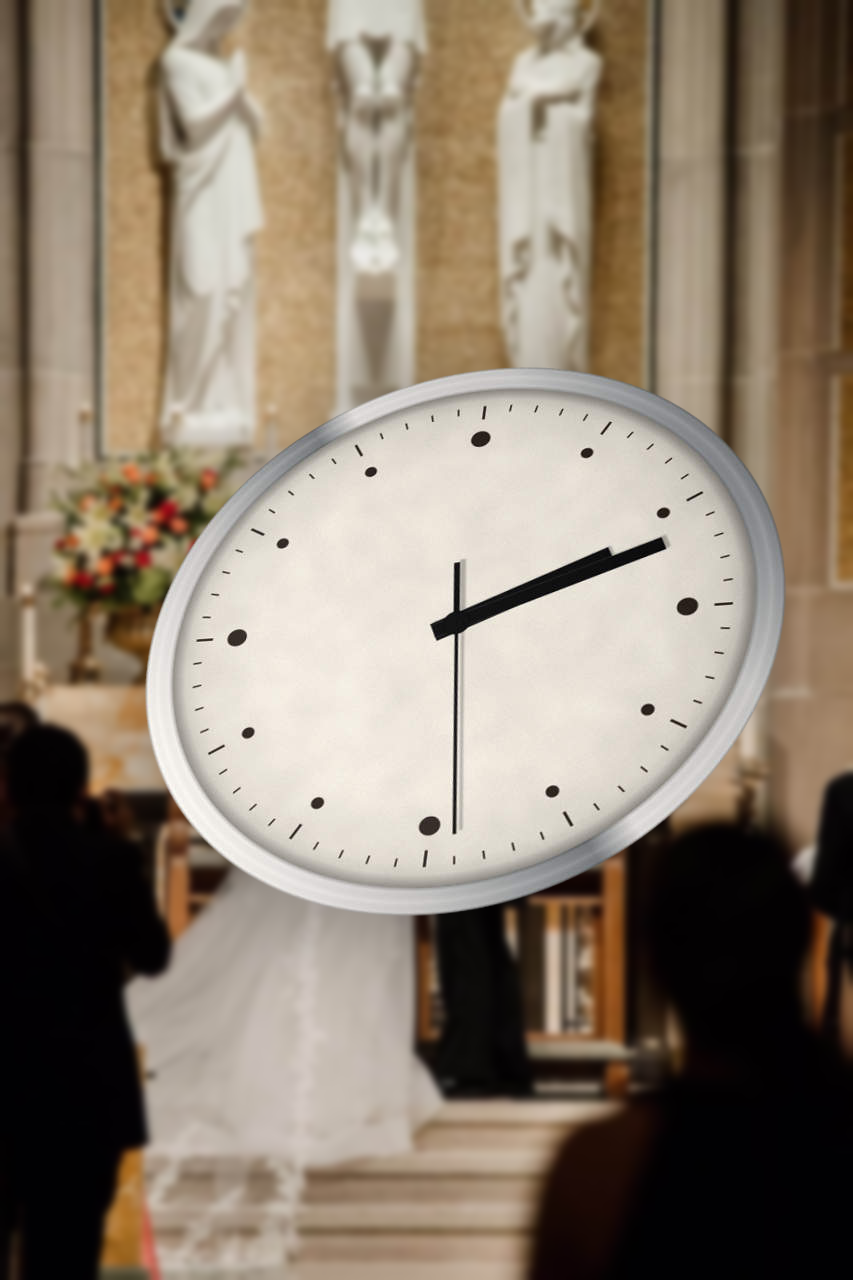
**2:11:29**
